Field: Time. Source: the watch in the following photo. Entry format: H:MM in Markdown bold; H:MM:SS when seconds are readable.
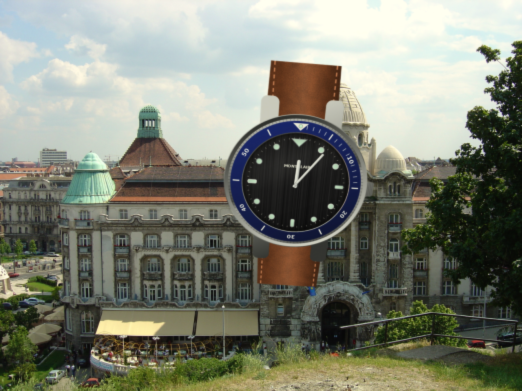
**12:06**
